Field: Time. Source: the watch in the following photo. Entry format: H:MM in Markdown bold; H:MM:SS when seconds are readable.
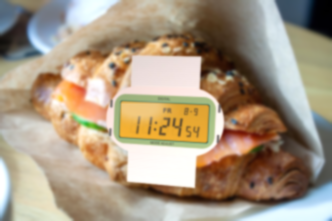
**11:24:54**
